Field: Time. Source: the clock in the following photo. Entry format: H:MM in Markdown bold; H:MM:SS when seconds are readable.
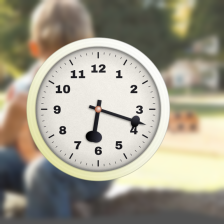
**6:18**
